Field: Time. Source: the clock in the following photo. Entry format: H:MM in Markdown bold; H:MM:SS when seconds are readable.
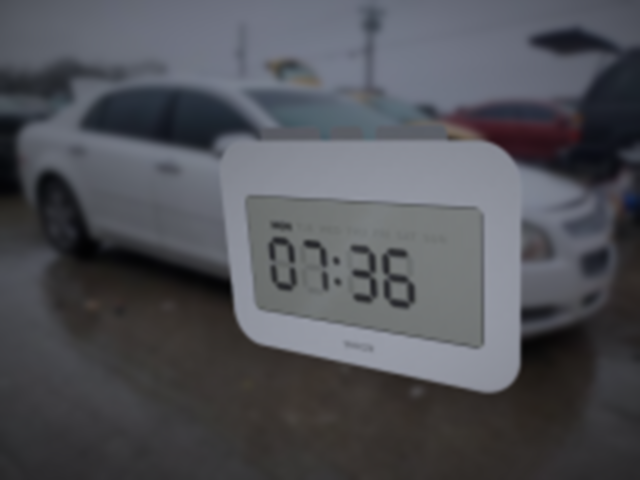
**7:36**
